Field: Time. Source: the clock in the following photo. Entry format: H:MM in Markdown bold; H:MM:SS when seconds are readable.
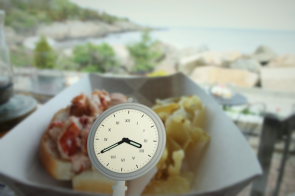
**3:40**
